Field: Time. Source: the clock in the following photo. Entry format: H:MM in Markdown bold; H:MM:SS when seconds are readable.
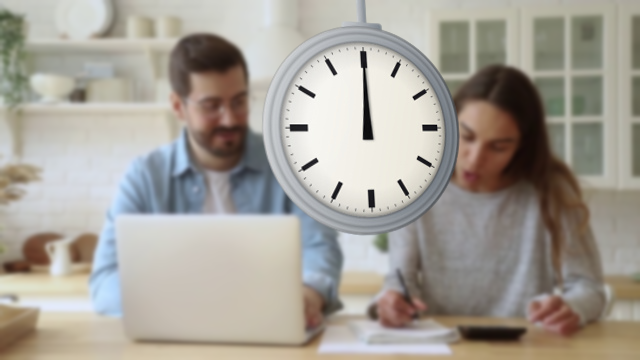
**12:00**
